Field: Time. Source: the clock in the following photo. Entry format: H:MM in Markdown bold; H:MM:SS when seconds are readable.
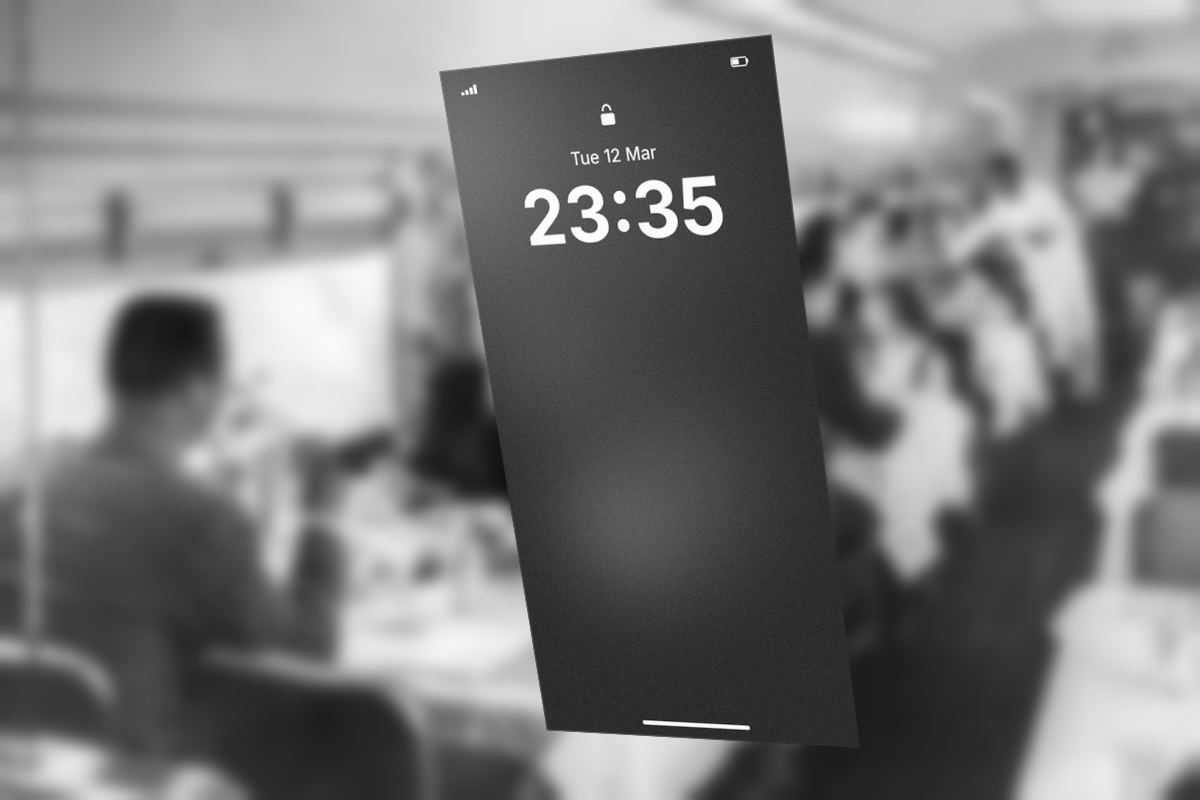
**23:35**
